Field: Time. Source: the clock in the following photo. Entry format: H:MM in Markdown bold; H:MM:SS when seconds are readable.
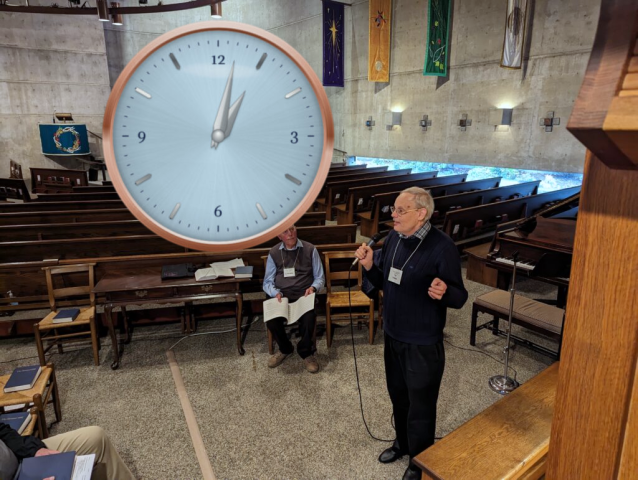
**1:02**
